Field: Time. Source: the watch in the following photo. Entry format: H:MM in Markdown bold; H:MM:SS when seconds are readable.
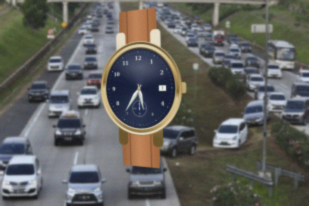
**5:36**
